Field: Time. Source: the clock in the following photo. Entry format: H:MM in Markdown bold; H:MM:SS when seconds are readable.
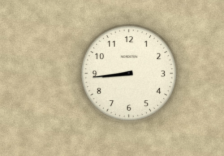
**8:44**
